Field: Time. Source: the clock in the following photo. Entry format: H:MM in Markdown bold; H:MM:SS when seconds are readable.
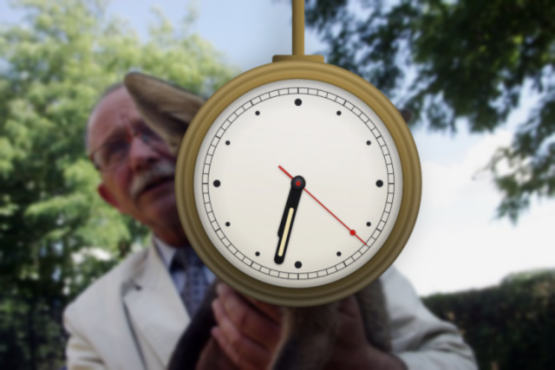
**6:32:22**
